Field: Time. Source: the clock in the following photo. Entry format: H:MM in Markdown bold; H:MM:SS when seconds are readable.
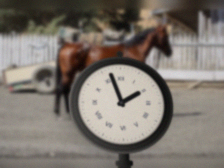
**1:57**
